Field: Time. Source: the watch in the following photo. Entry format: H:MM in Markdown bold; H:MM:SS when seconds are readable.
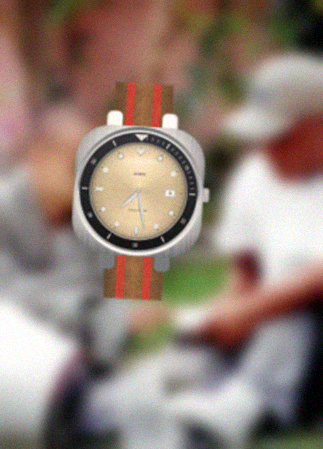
**7:28**
